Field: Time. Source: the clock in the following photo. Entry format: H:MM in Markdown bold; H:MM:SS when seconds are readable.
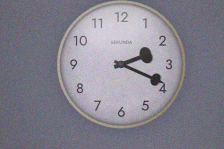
**2:19**
